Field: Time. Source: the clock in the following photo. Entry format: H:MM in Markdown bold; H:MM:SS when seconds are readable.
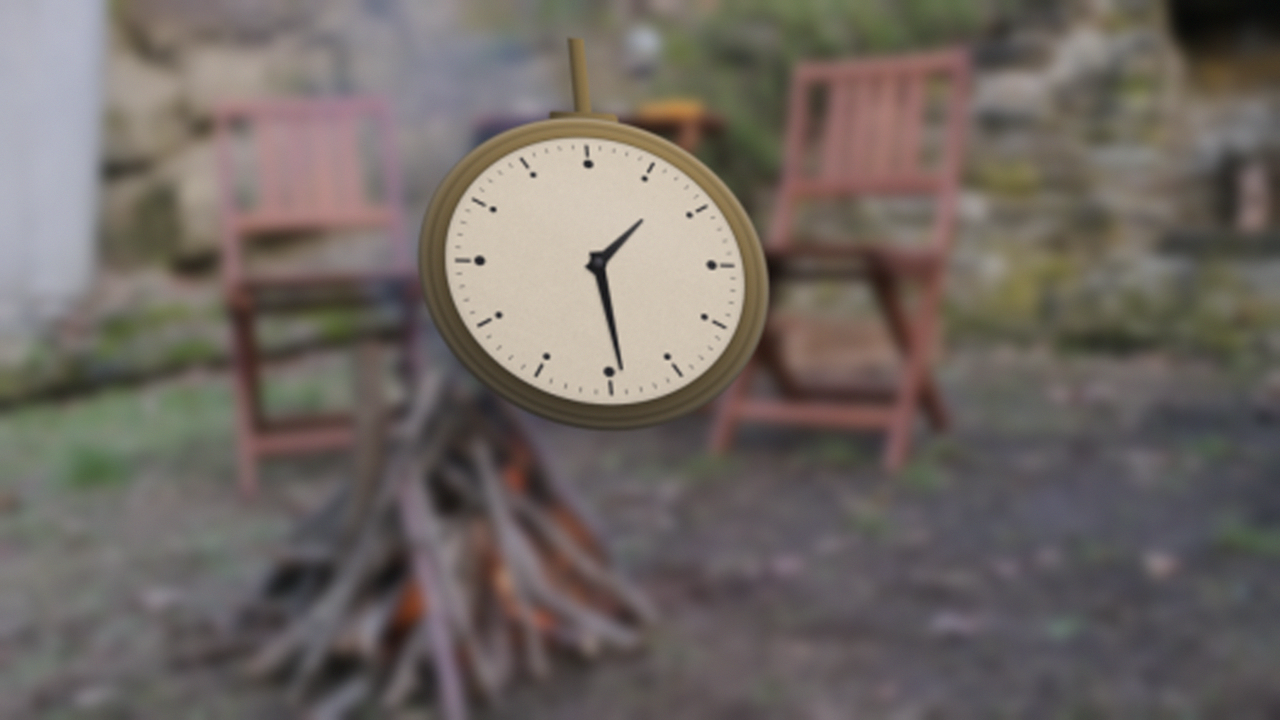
**1:29**
